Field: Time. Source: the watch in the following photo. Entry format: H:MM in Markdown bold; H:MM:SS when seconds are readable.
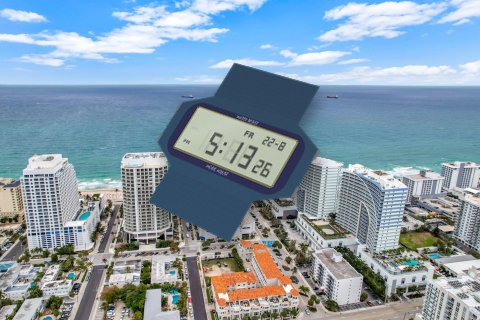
**5:13:26**
